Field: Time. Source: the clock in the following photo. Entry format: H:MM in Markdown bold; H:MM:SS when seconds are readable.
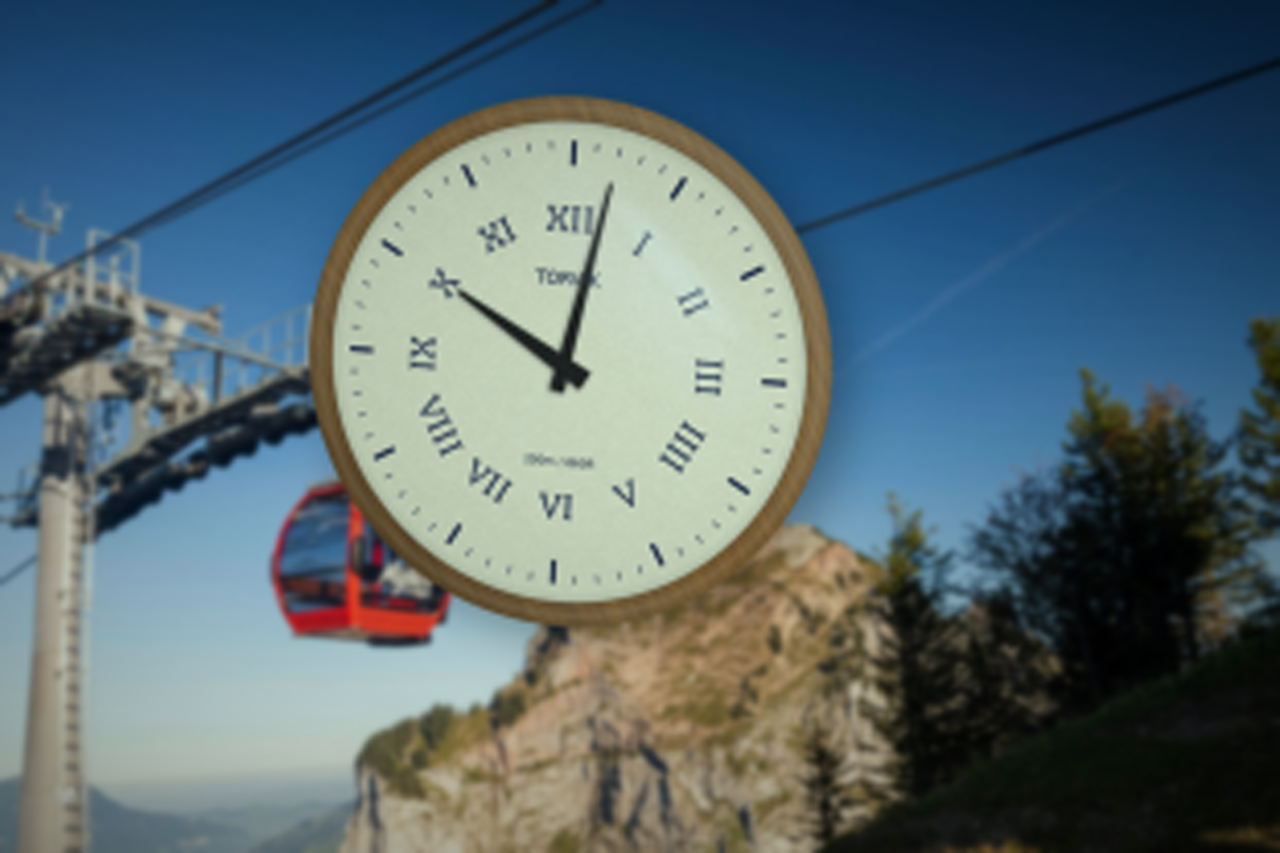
**10:02**
